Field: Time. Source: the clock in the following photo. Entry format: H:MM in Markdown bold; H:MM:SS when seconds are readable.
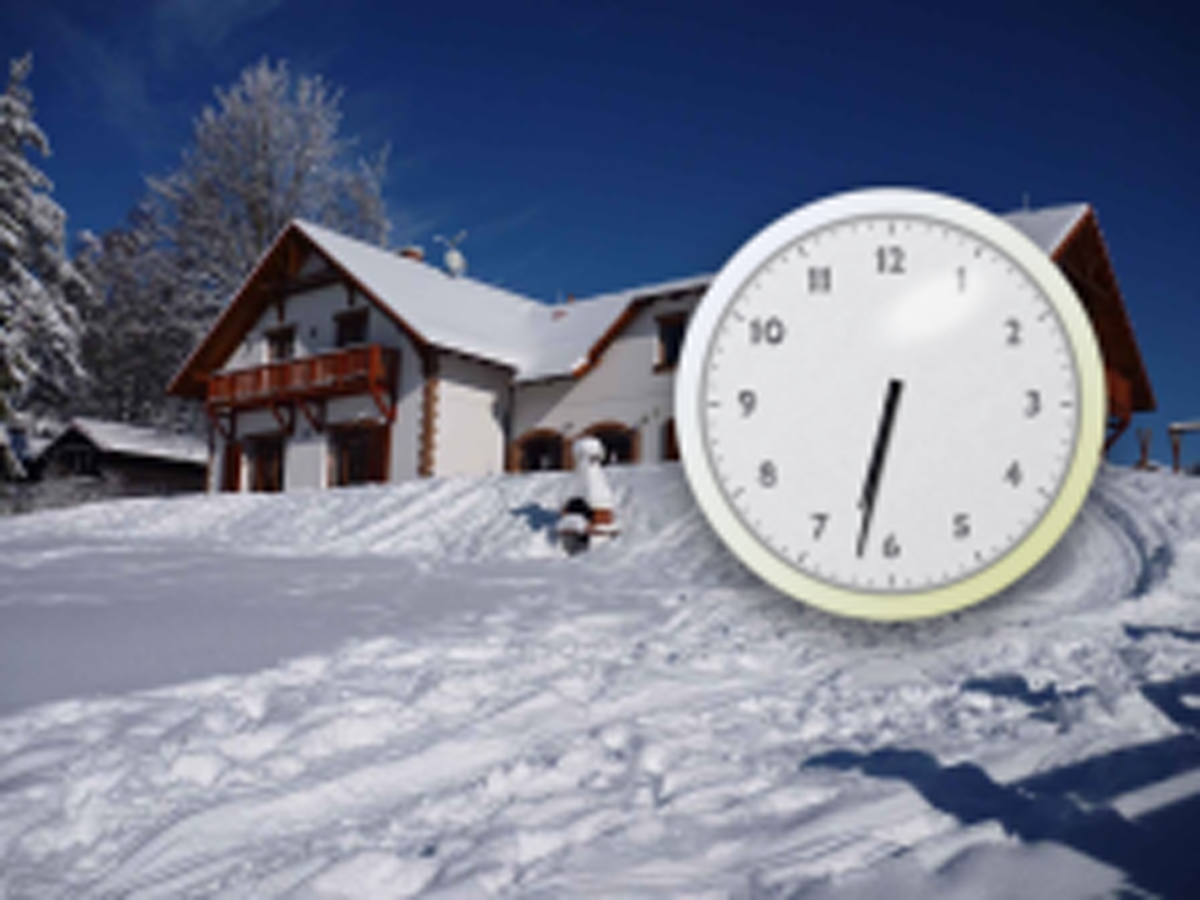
**6:32**
